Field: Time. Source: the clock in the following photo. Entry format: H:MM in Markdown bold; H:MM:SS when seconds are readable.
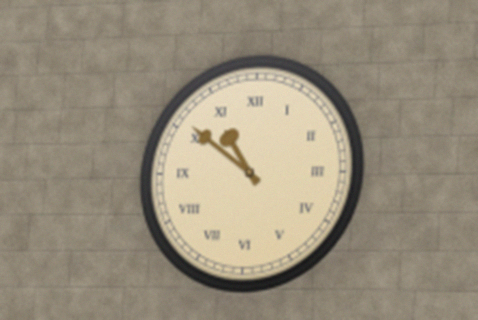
**10:51**
